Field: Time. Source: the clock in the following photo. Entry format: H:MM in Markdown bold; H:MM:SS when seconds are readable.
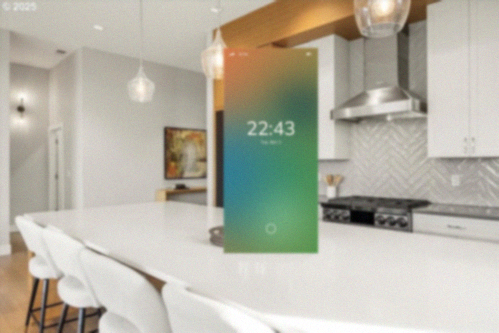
**22:43**
